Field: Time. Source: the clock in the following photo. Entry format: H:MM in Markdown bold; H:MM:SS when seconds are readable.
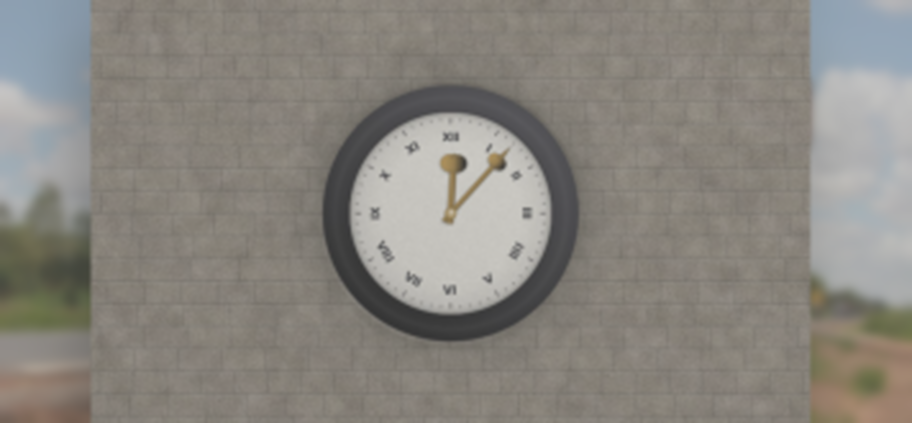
**12:07**
